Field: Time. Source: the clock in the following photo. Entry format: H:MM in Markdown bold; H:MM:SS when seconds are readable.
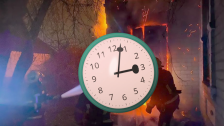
**3:03**
